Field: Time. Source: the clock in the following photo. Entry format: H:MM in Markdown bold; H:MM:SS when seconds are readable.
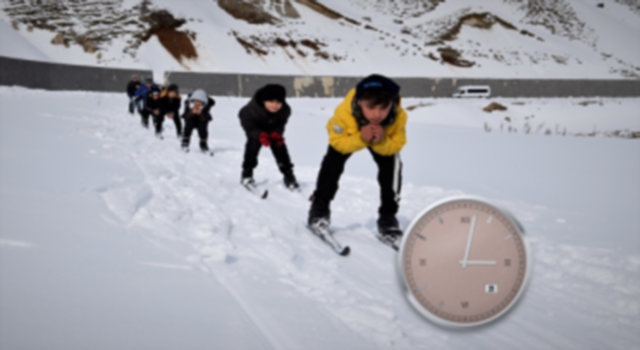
**3:02**
